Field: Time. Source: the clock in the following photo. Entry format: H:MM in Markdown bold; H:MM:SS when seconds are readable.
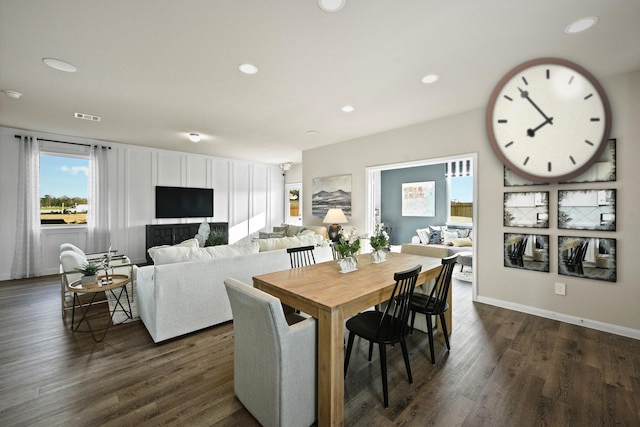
**7:53**
